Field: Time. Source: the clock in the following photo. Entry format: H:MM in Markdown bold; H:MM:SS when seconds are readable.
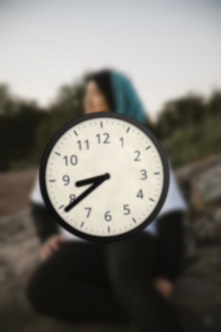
**8:39**
